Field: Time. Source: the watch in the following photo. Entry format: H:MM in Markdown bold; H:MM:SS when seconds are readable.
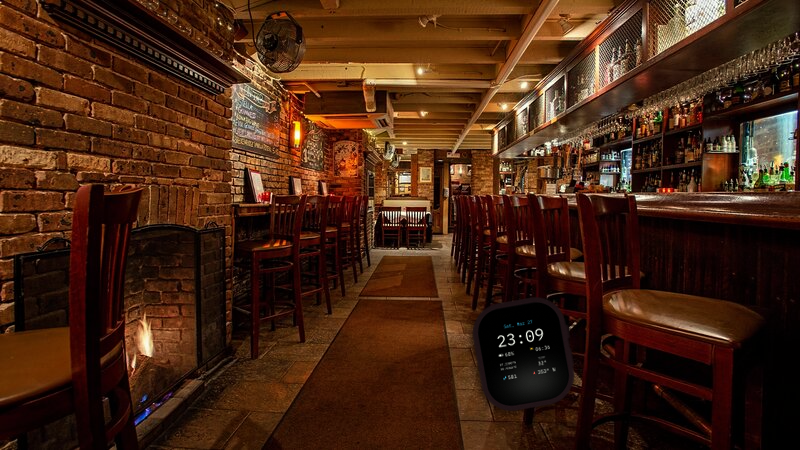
**23:09**
